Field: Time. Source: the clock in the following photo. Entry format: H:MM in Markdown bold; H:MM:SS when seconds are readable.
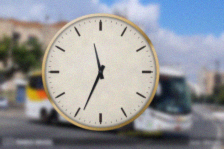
**11:34**
